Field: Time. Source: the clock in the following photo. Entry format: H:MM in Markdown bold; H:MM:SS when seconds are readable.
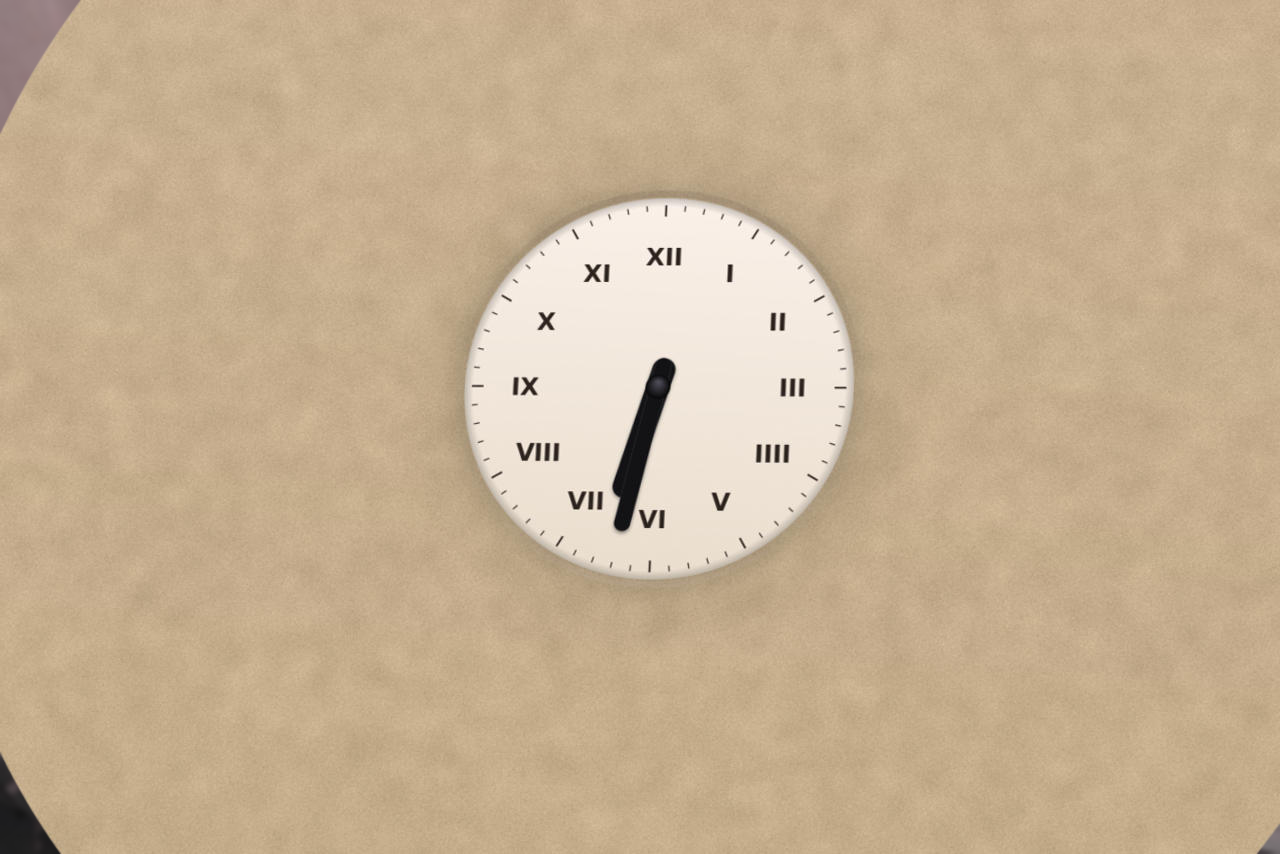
**6:32**
